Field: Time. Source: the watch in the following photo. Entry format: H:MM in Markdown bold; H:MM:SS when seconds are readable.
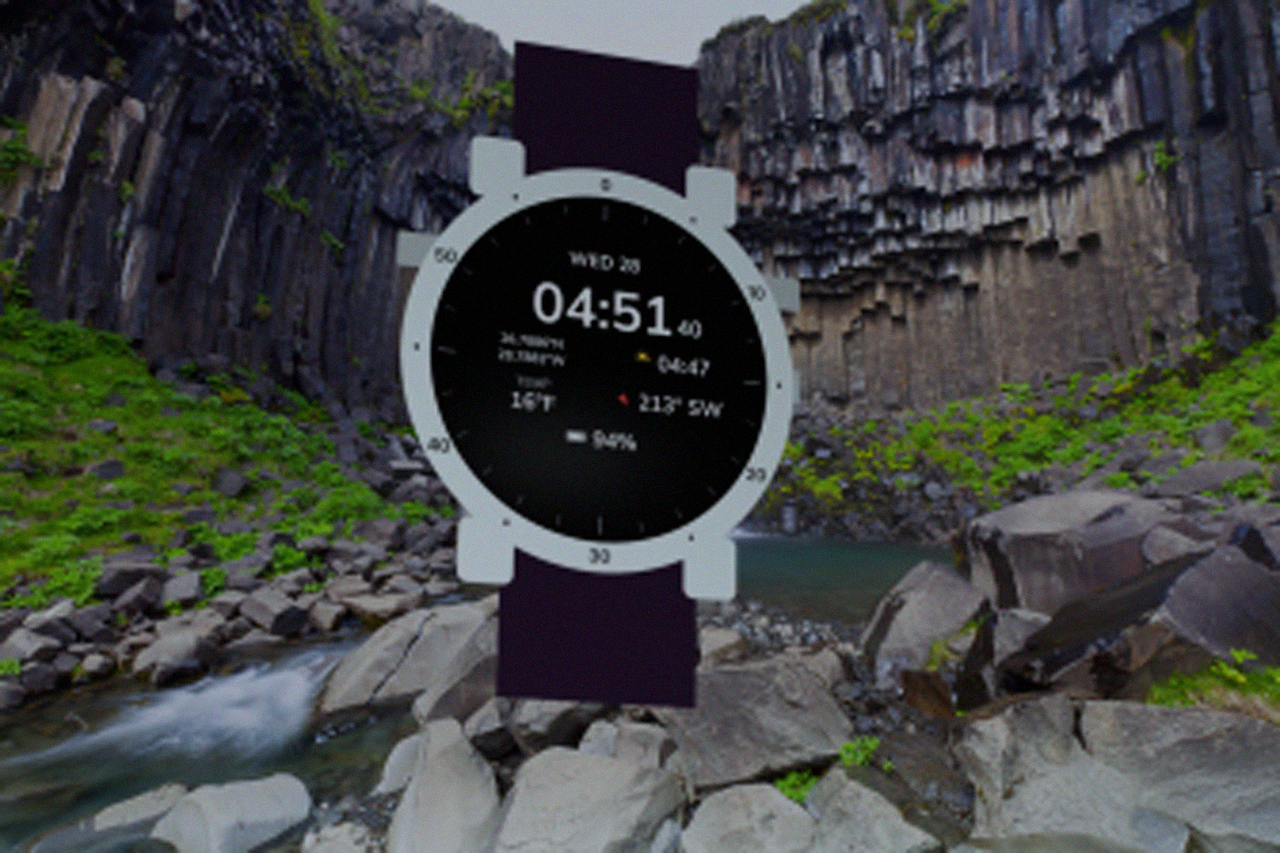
**4:51**
